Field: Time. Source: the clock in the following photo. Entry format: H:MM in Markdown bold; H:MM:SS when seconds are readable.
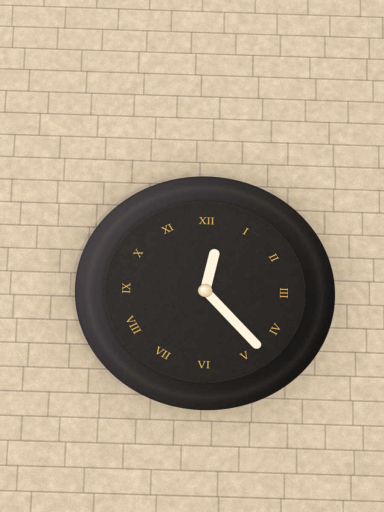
**12:23**
